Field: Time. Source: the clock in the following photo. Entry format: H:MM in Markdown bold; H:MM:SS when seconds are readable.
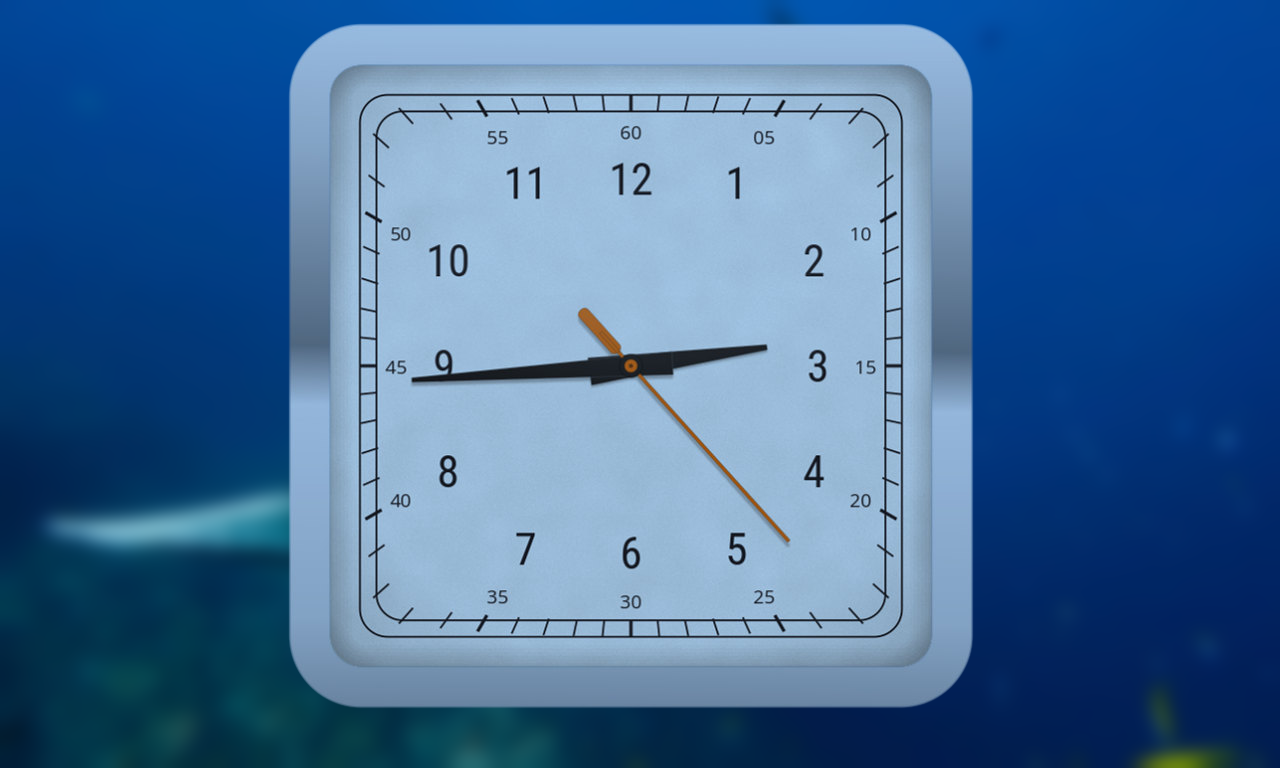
**2:44:23**
